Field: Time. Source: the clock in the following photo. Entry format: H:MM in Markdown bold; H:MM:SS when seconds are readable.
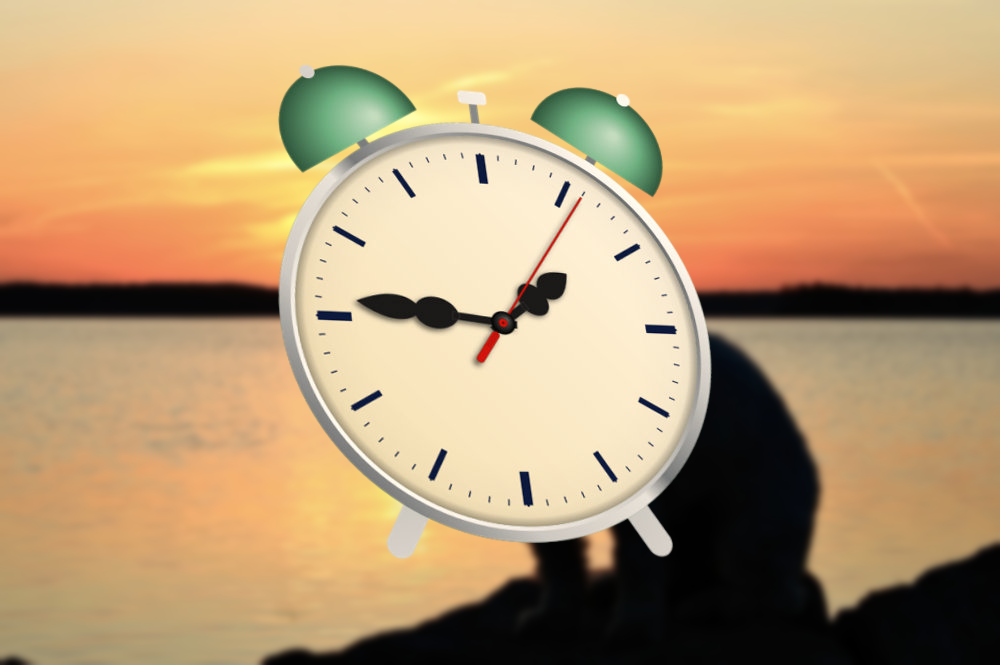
**1:46:06**
